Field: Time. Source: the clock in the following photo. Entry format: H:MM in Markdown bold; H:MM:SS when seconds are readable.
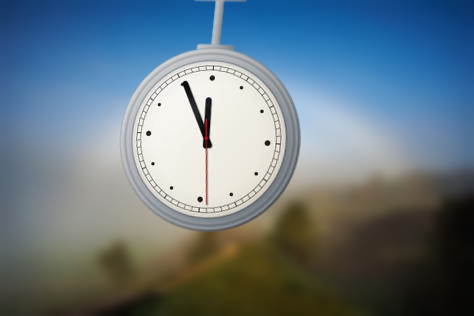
**11:55:29**
